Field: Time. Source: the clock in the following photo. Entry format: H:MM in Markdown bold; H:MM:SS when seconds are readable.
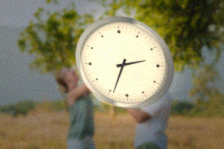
**2:34**
